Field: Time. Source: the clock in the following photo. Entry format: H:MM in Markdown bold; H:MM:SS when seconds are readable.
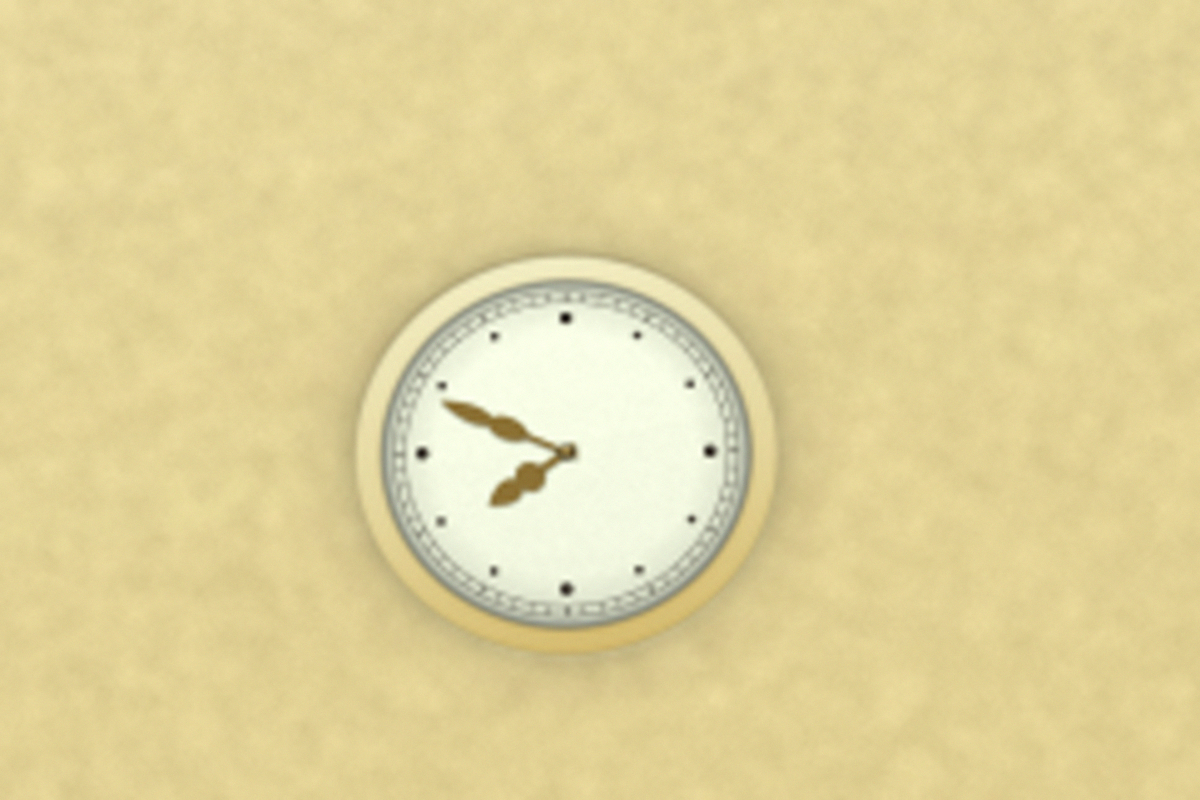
**7:49**
